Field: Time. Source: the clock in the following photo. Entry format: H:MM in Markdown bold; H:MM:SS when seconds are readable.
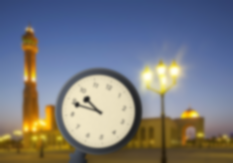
**9:44**
